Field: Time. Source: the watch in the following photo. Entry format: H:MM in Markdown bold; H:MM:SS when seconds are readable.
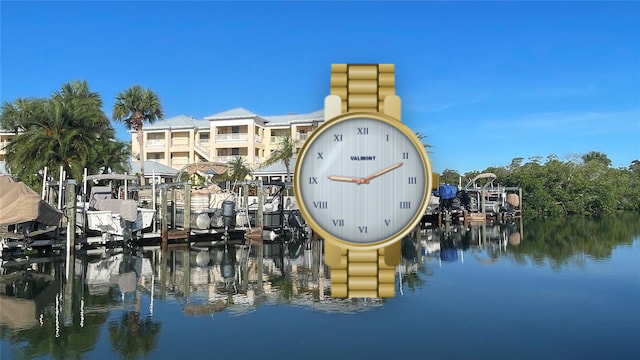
**9:11**
